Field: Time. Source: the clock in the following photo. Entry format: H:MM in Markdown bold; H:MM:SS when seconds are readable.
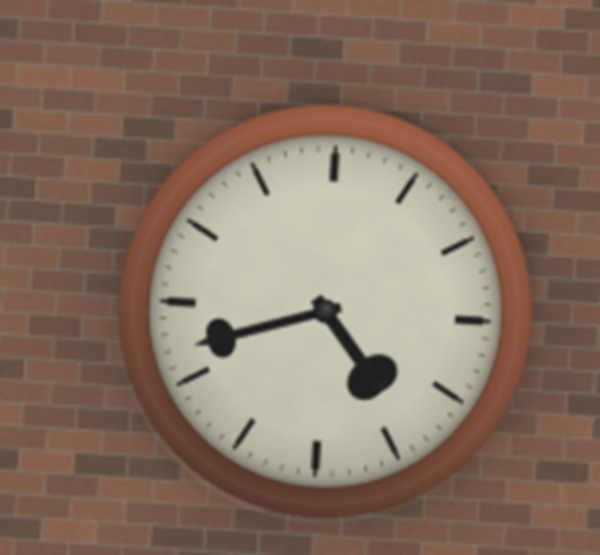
**4:42**
